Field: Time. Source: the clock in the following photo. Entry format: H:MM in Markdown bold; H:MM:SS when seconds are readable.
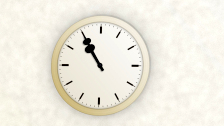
**10:55**
